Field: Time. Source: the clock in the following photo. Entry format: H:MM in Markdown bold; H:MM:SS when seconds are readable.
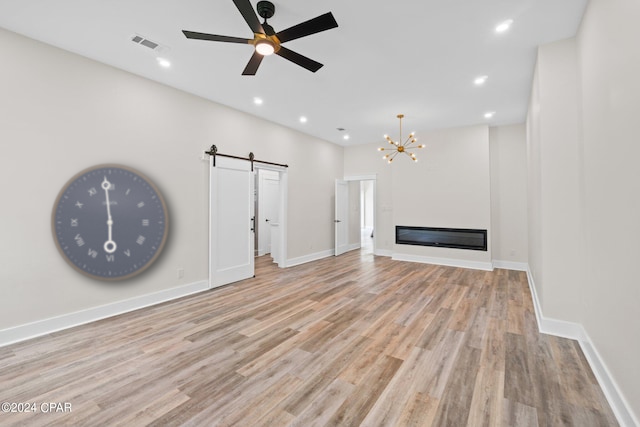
**5:59**
